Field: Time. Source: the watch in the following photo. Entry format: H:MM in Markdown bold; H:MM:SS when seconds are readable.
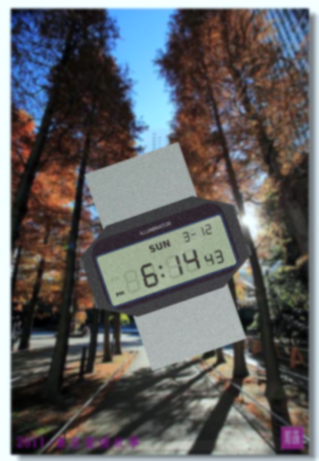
**6:14:43**
